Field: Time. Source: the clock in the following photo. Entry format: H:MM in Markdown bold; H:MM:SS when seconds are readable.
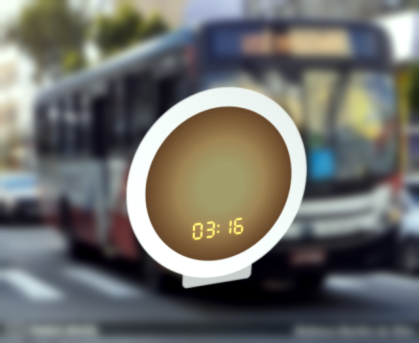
**3:16**
